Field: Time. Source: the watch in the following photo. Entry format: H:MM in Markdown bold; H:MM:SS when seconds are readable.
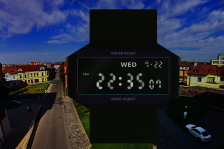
**22:35:07**
